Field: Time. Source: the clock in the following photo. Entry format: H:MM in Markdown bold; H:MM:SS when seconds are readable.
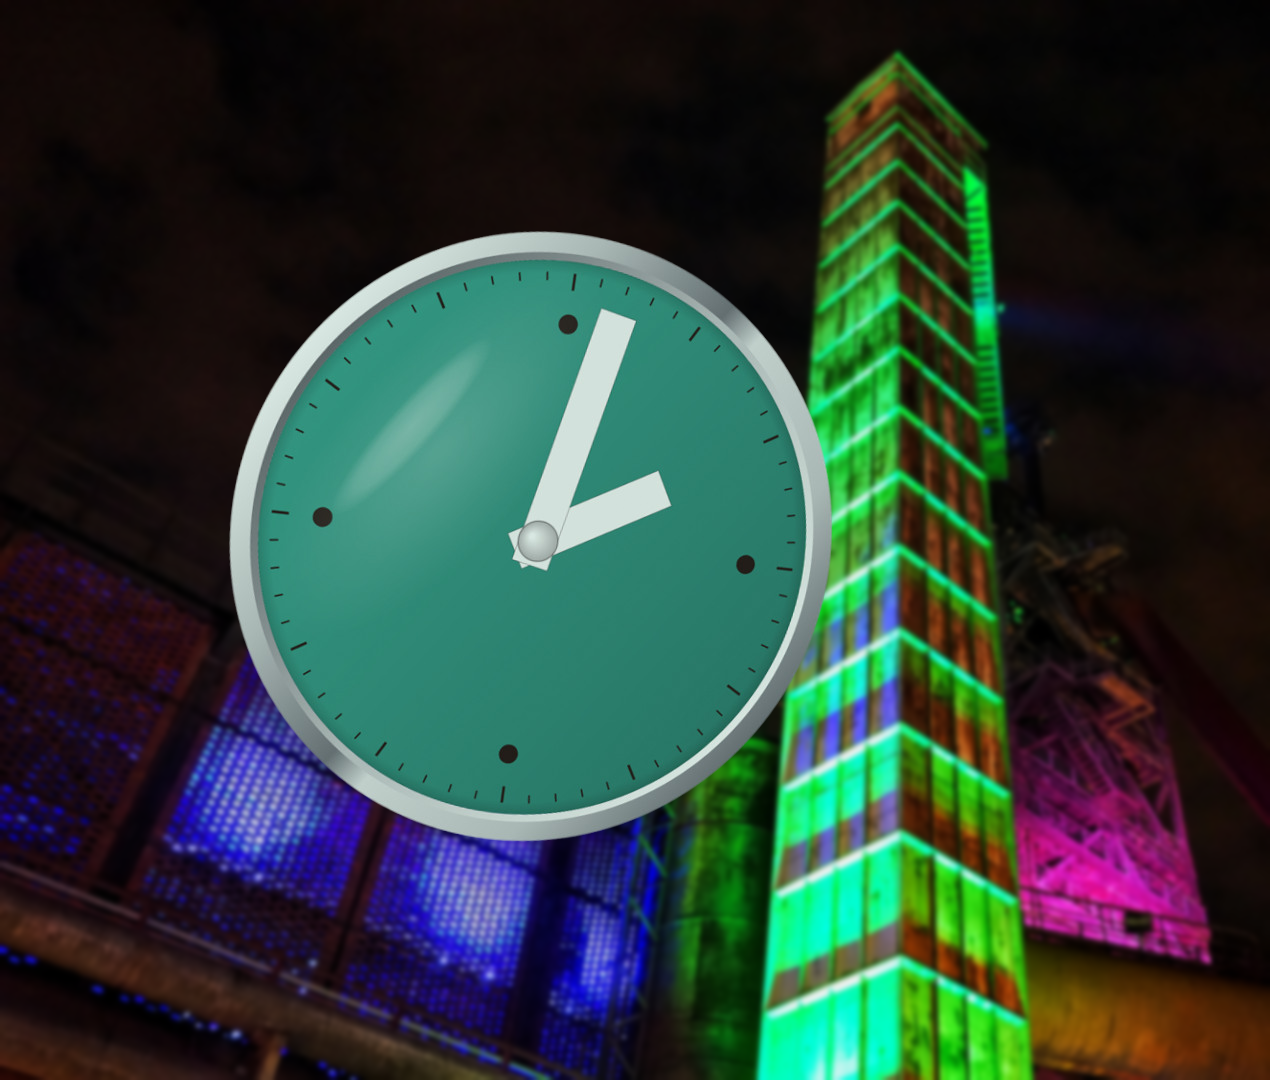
**2:02**
